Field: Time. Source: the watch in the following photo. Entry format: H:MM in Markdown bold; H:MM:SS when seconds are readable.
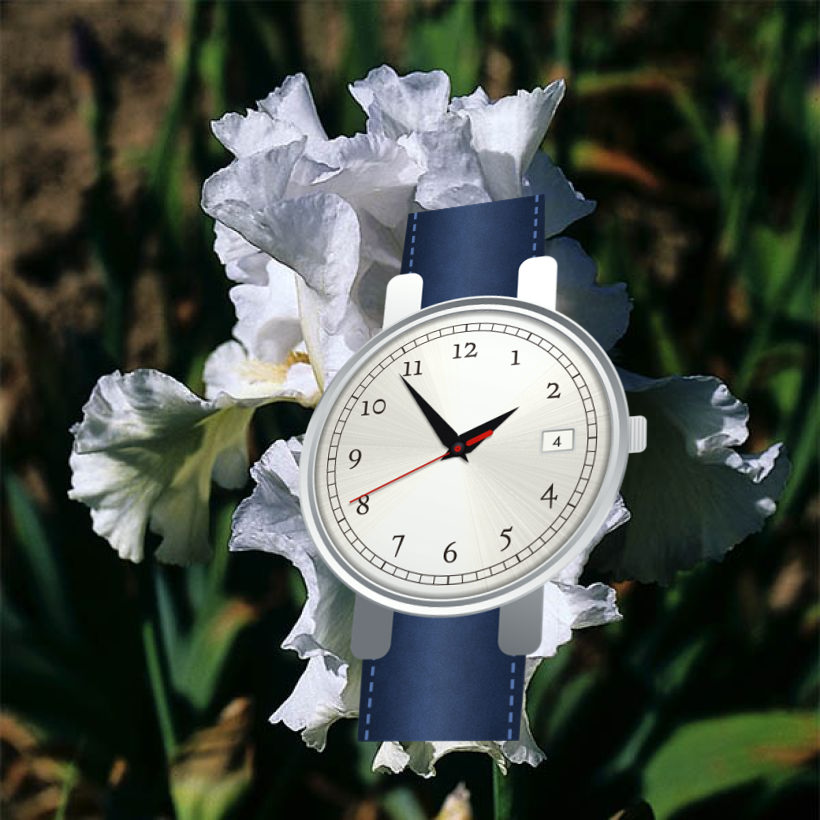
**1:53:41**
